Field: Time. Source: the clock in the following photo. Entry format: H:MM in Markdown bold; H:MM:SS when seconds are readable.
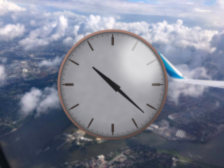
**10:22**
